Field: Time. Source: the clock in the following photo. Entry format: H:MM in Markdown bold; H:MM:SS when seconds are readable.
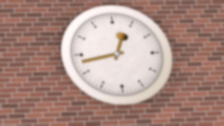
**12:43**
